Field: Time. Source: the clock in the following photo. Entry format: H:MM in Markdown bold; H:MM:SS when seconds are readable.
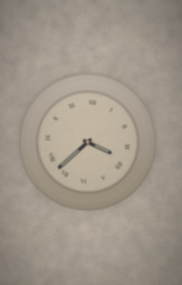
**3:37**
